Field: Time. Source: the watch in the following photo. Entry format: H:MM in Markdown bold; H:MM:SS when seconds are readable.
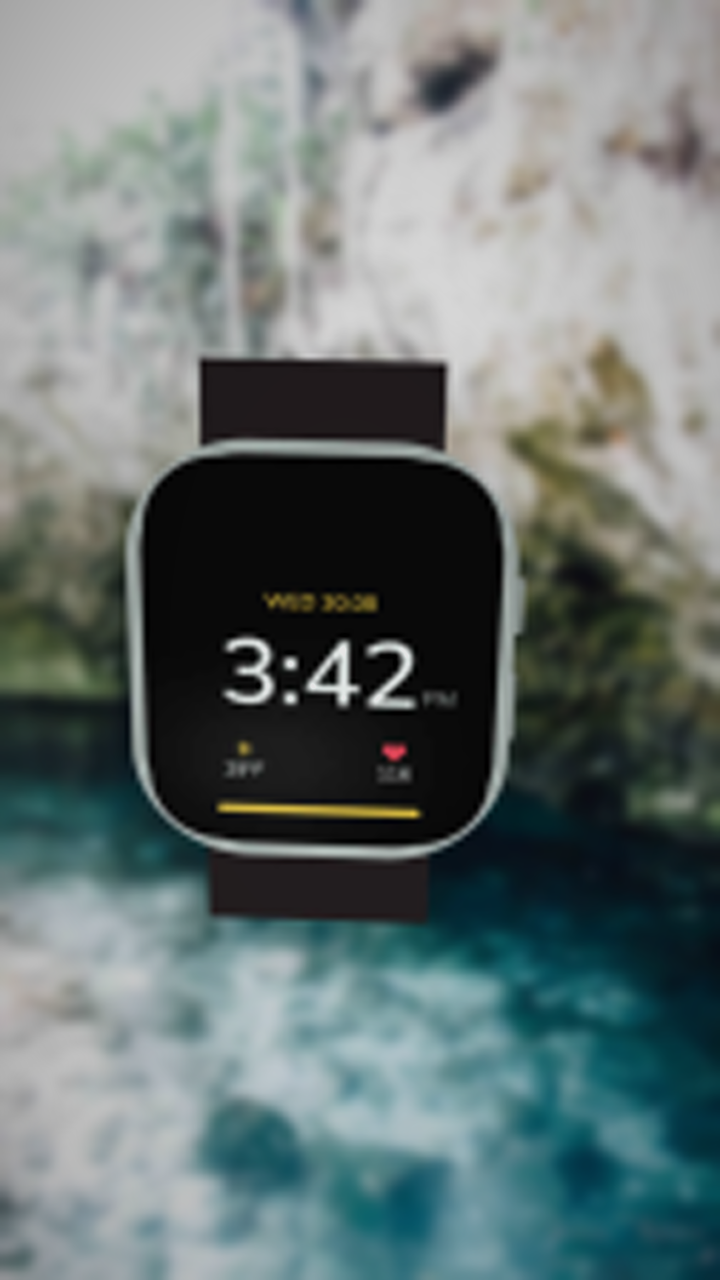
**3:42**
